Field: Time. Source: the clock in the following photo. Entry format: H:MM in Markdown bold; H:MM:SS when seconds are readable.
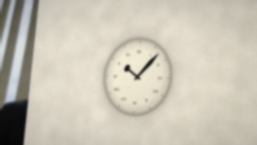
**10:07**
